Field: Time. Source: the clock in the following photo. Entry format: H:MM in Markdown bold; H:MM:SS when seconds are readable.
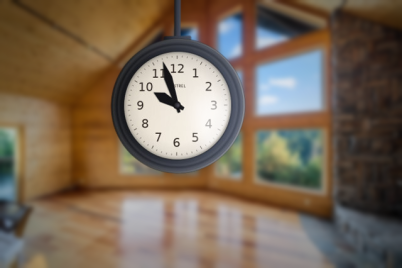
**9:57**
